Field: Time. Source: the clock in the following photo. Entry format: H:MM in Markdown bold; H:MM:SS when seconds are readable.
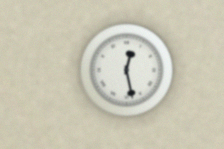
**12:28**
